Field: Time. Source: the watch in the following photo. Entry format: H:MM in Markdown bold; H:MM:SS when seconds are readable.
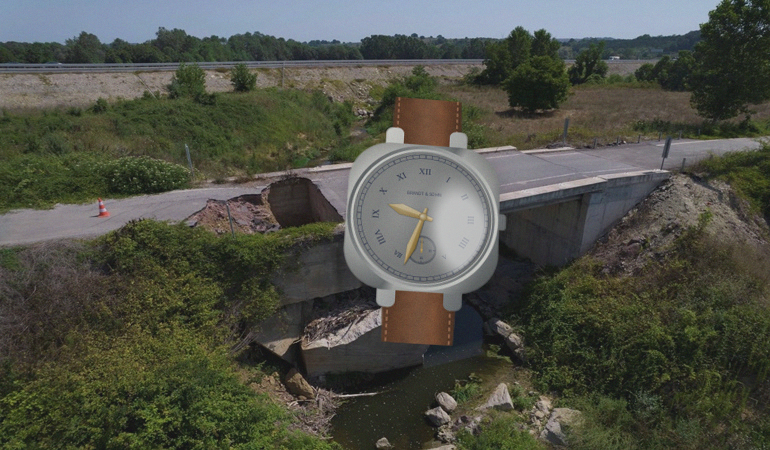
**9:33**
